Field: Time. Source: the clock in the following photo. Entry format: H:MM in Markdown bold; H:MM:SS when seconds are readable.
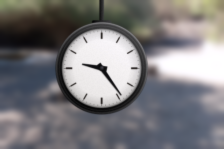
**9:24**
